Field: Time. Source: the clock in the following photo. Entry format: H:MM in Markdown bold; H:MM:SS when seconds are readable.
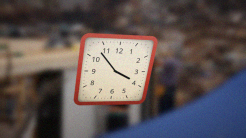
**3:53**
